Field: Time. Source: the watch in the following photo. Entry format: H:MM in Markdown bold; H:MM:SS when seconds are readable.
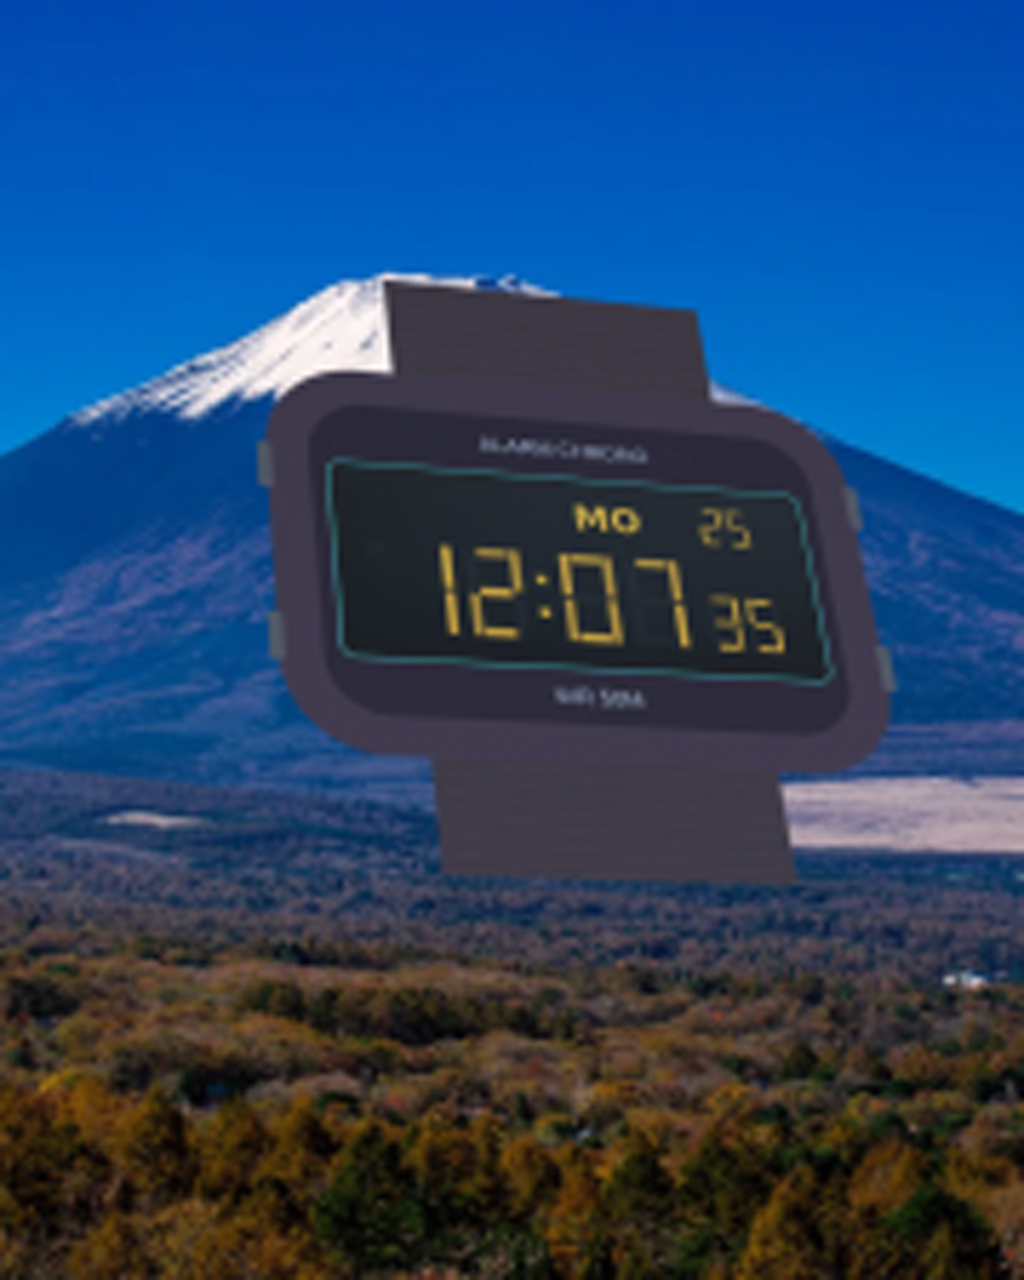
**12:07:35**
